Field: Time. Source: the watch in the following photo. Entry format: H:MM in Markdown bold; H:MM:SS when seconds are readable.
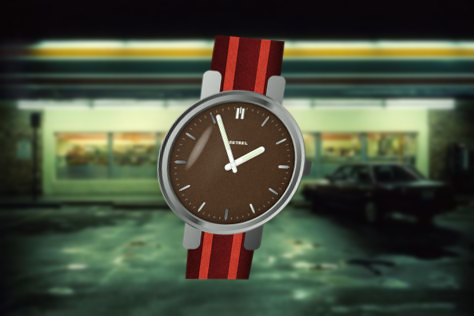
**1:56**
